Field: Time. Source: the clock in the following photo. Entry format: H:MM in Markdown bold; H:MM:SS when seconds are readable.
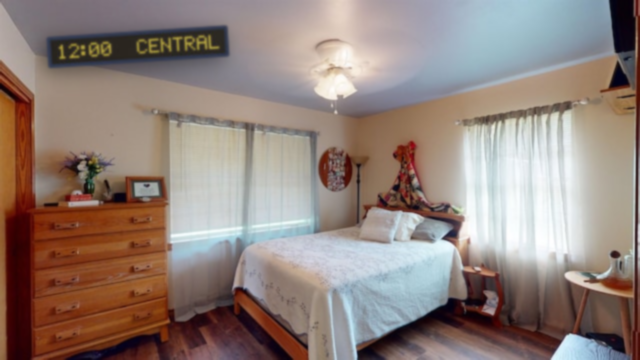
**12:00**
